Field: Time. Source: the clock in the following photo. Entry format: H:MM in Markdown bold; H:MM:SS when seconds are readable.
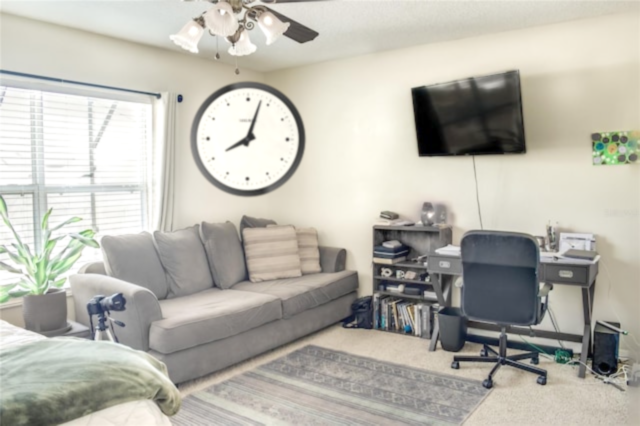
**8:03**
